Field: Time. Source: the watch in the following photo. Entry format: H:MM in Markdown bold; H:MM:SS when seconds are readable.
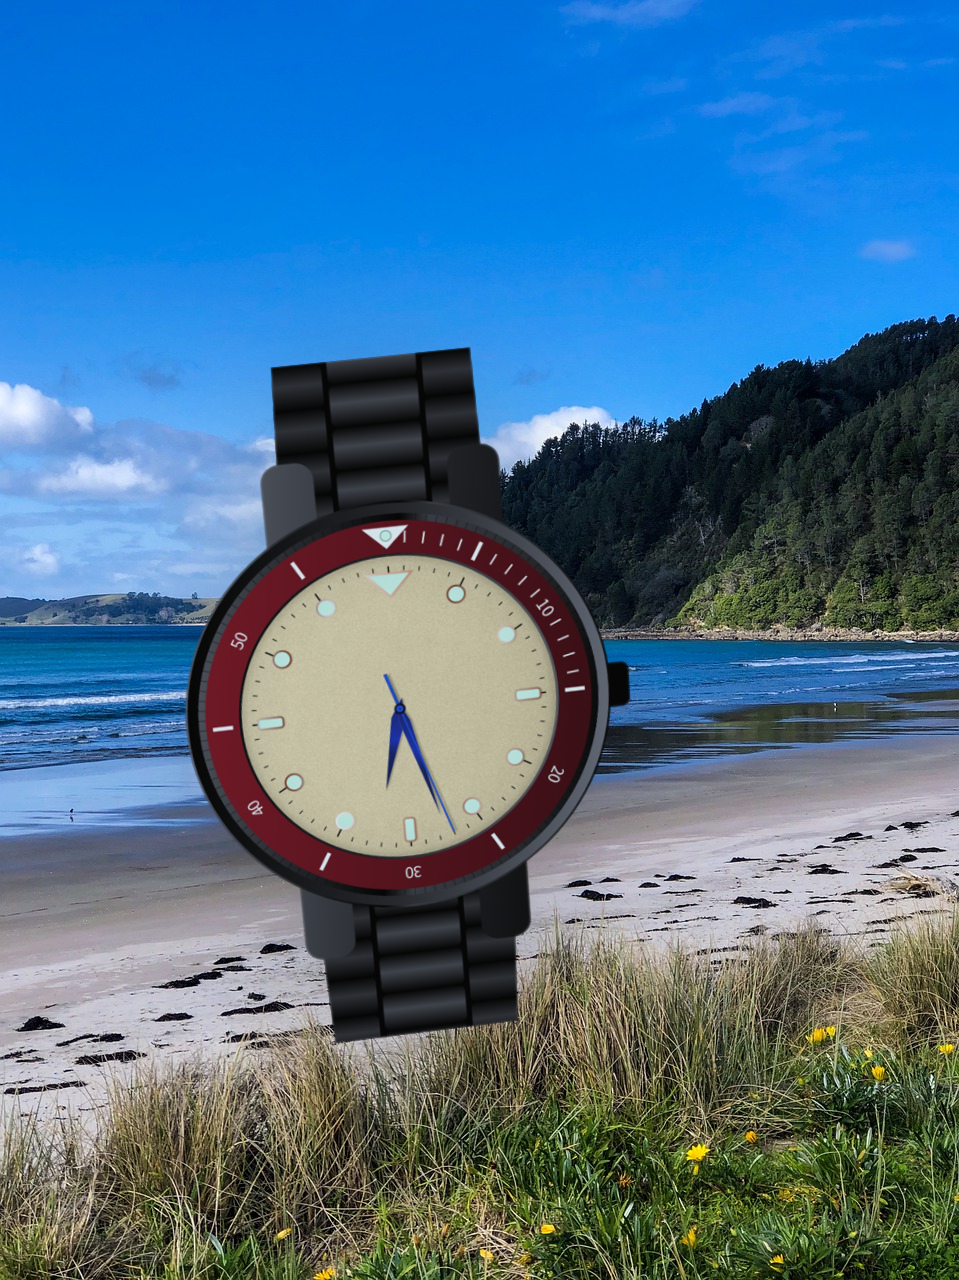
**6:27:27**
